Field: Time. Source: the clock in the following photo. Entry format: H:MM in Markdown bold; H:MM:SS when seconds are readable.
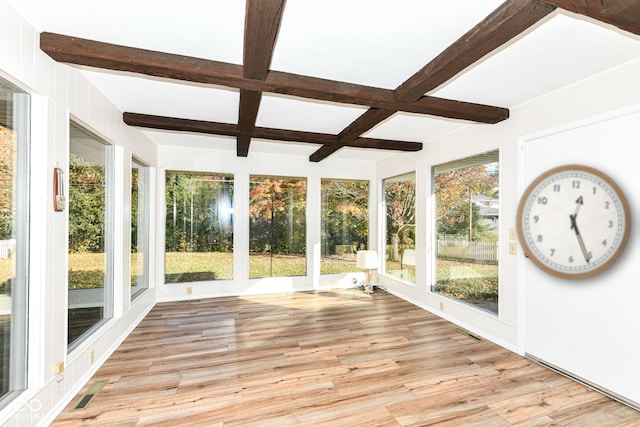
**12:26**
